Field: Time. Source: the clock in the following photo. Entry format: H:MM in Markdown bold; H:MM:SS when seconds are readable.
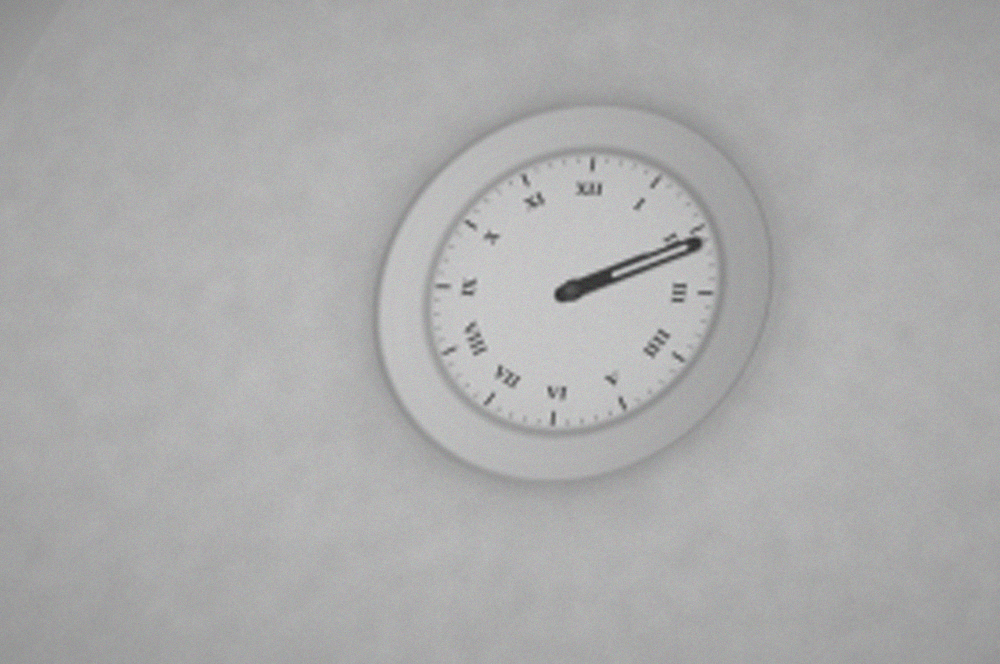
**2:11**
